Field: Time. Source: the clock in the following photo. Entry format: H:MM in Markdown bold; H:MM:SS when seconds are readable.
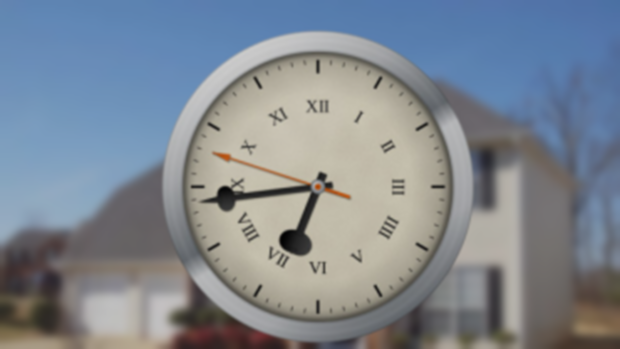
**6:43:48**
